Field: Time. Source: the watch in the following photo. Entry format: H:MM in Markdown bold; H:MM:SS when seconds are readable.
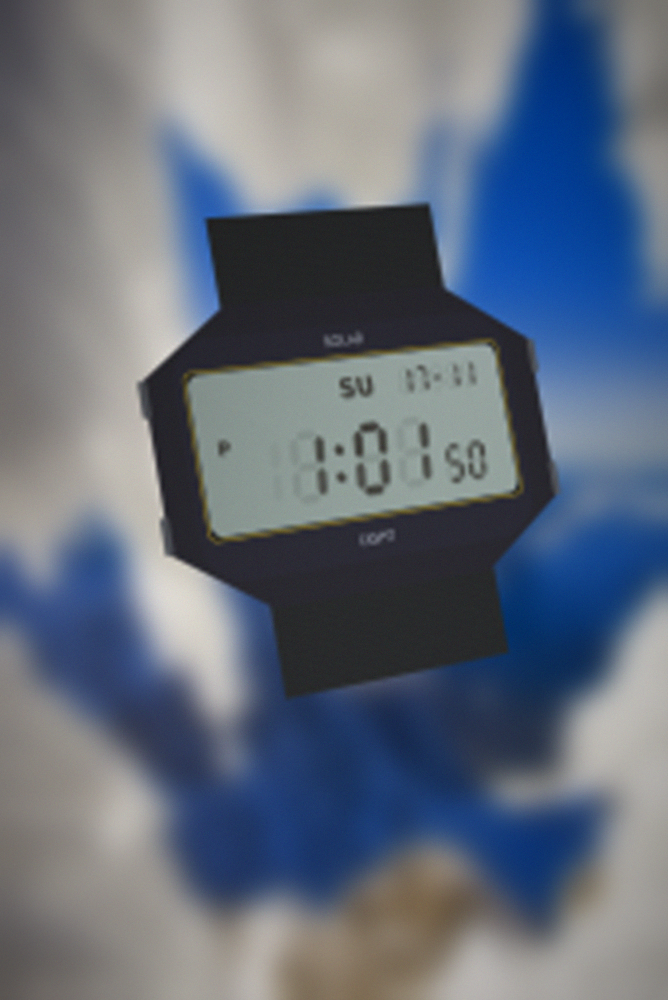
**1:01:50**
